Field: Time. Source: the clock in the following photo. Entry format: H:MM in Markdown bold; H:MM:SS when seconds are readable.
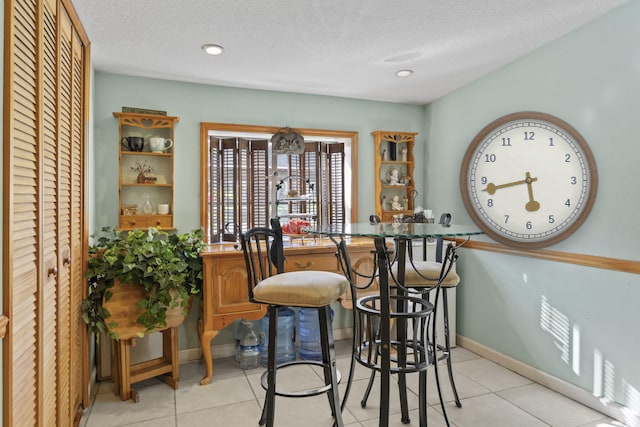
**5:43**
